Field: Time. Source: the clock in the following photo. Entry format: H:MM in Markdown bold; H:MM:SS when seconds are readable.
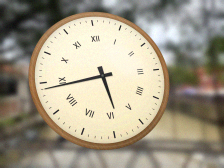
**5:44**
